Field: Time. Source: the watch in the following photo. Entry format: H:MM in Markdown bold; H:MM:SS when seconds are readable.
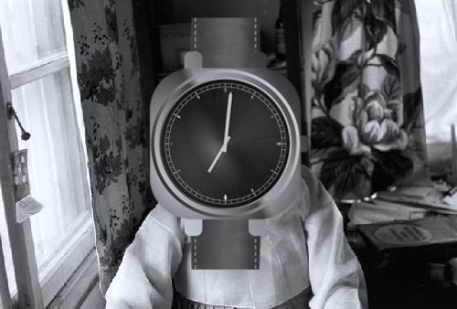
**7:01**
